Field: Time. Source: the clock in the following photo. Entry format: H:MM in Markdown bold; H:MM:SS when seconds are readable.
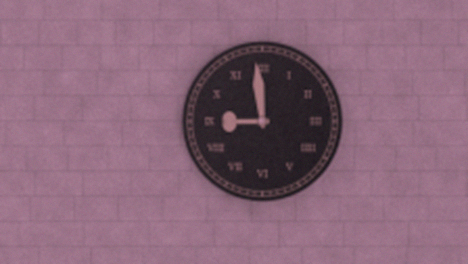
**8:59**
